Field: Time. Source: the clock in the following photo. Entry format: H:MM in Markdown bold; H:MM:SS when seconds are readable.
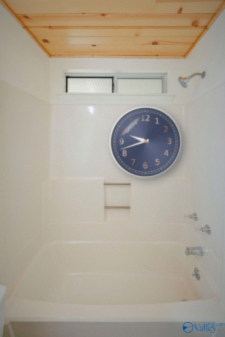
**9:42**
